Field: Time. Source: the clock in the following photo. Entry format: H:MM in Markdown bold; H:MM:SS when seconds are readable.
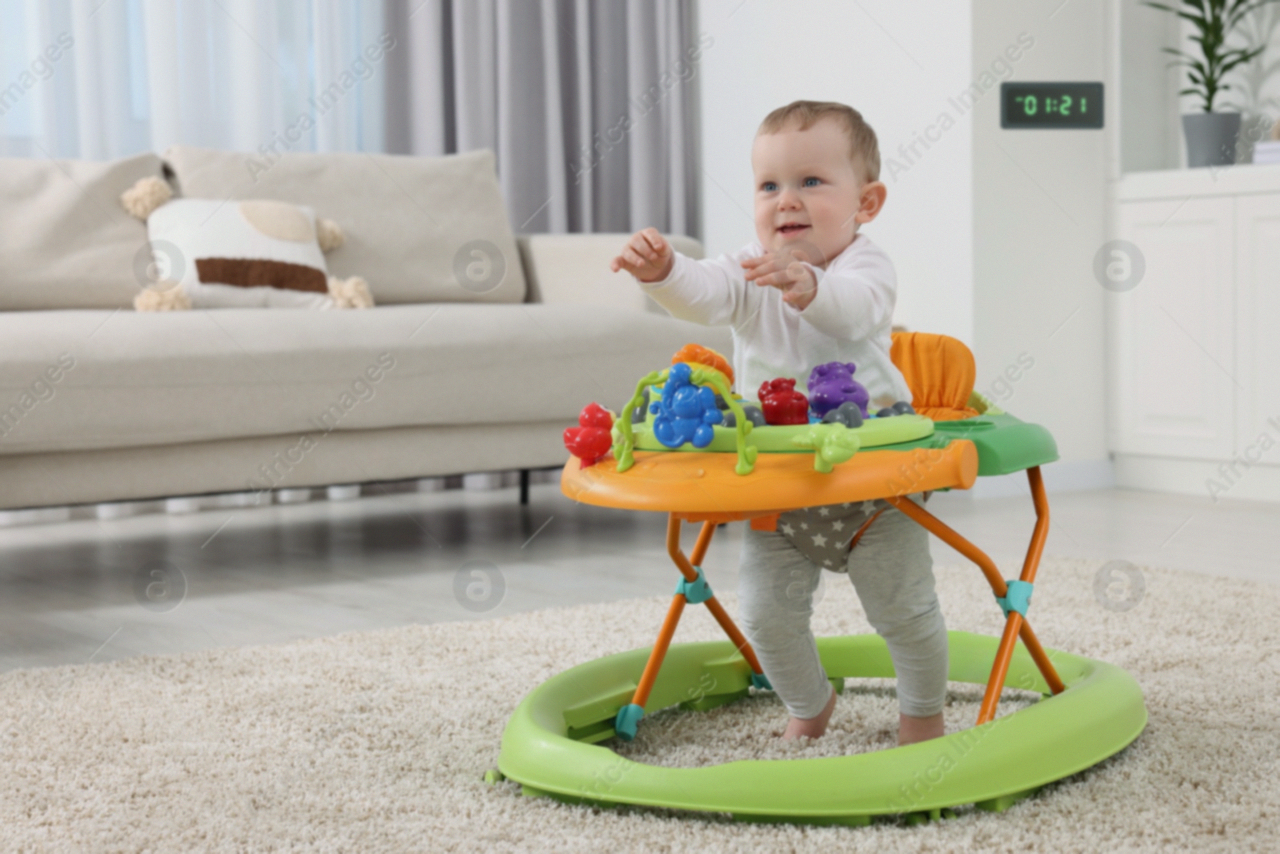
**1:21**
